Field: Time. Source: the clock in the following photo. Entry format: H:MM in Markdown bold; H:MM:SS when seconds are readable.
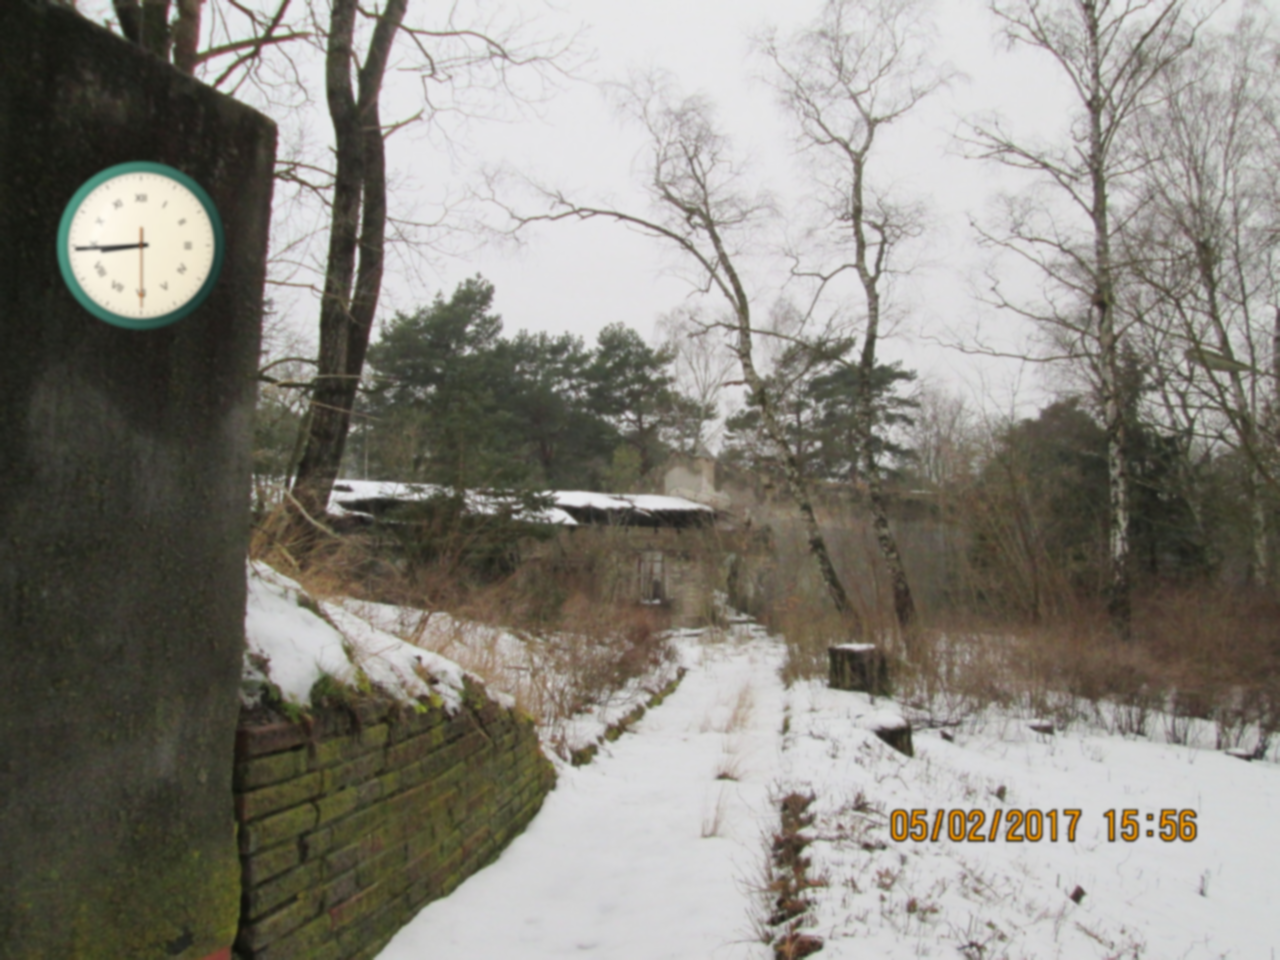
**8:44:30**
